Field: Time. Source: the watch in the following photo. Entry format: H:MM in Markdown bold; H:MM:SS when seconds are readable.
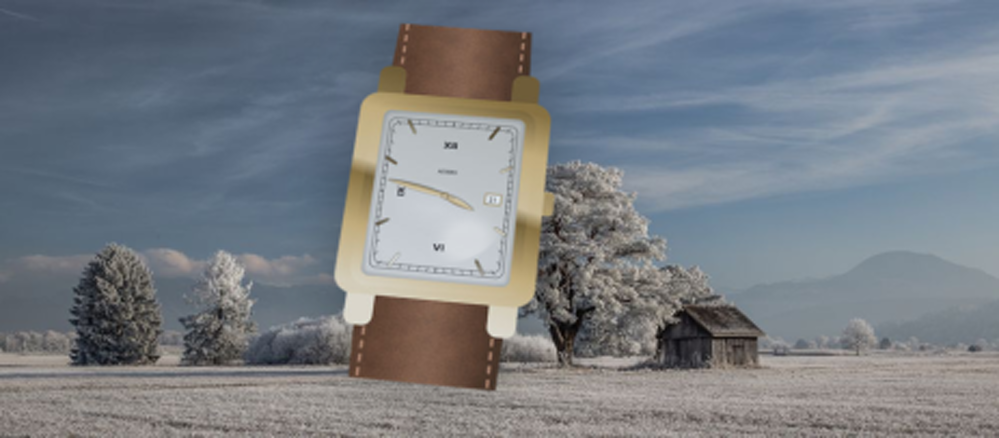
**3:47**
